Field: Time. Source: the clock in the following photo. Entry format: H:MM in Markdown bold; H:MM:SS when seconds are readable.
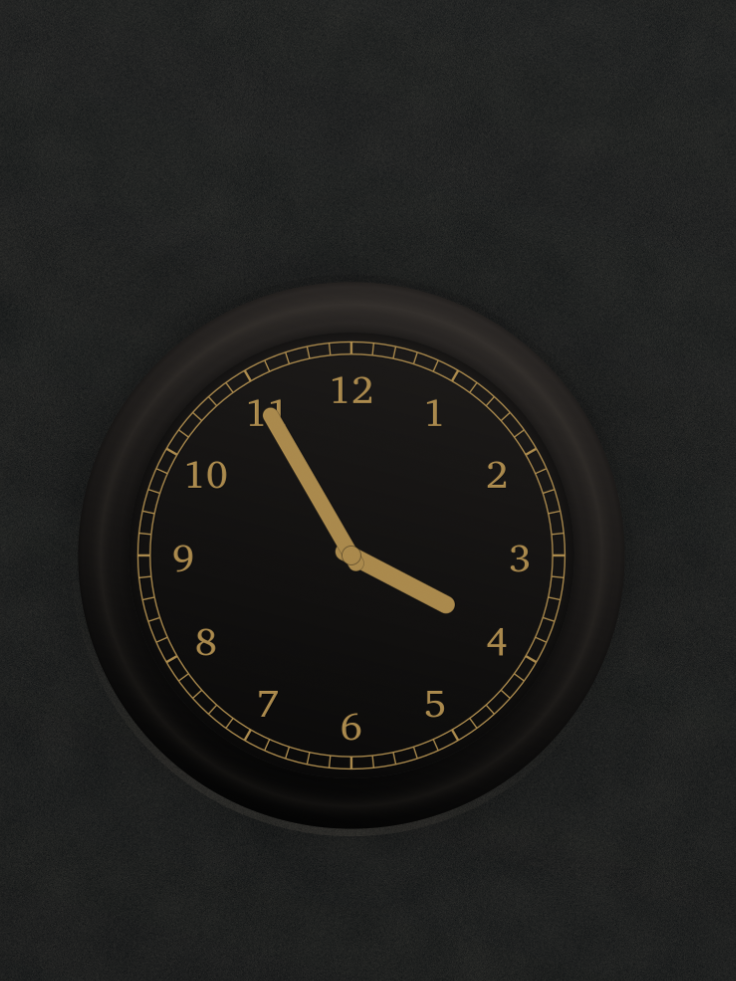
**3:55**
